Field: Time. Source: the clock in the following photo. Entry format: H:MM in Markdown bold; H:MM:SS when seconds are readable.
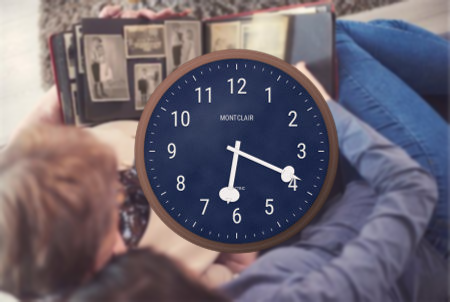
**6:19**
